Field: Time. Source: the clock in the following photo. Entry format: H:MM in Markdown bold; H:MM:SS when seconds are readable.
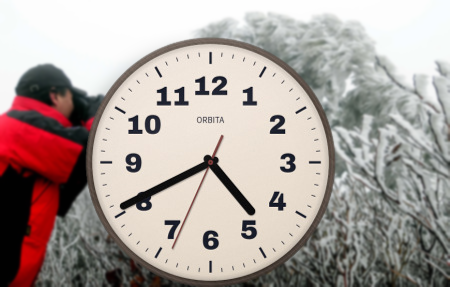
**4:40:34**
